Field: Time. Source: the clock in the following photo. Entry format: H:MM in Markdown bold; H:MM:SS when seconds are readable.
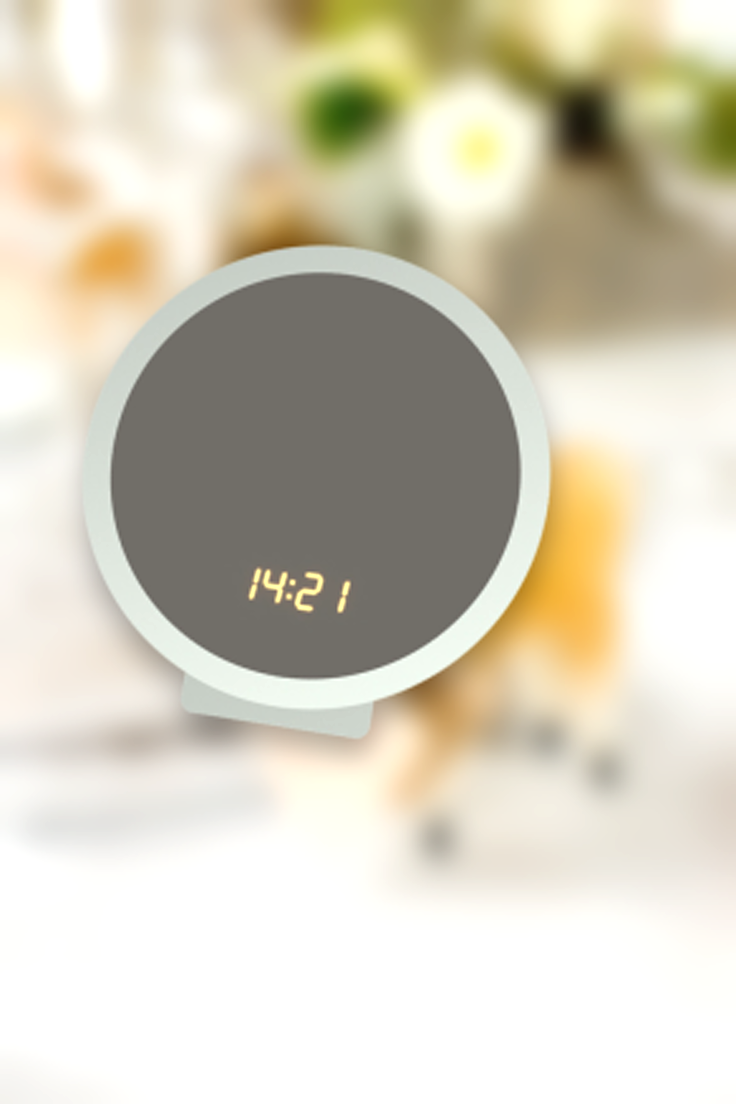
**14:21**
